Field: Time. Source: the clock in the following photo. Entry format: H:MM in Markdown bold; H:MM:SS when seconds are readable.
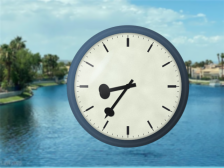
**8:36**
